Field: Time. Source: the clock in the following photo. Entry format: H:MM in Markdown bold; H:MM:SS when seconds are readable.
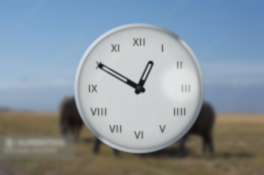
**12:50**
